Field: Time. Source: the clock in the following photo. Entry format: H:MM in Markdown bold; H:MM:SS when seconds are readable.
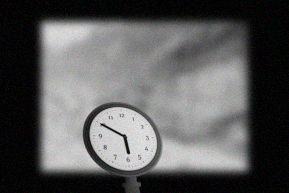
**5:50**
